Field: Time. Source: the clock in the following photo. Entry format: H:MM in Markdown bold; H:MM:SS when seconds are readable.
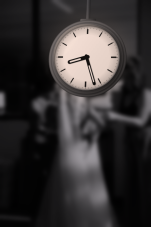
**8:27**
